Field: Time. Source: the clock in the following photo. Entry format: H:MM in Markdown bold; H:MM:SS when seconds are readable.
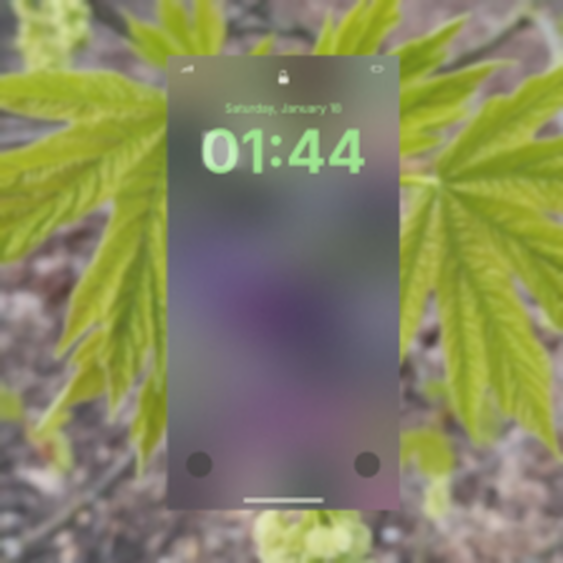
**1:44**
